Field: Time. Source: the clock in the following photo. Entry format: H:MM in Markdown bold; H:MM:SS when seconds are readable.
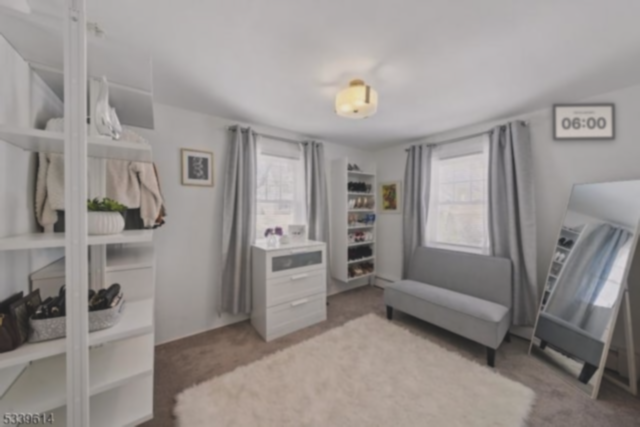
**6:00**
